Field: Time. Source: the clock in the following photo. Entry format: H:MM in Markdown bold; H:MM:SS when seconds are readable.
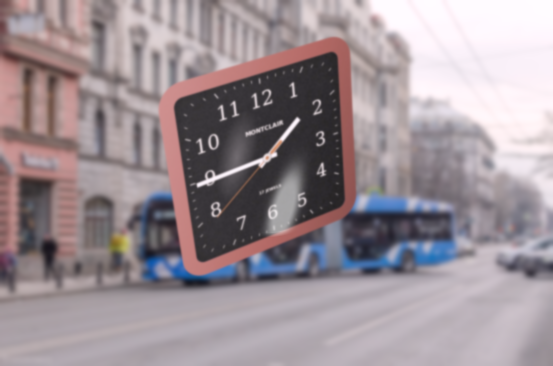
**1:44:39**
